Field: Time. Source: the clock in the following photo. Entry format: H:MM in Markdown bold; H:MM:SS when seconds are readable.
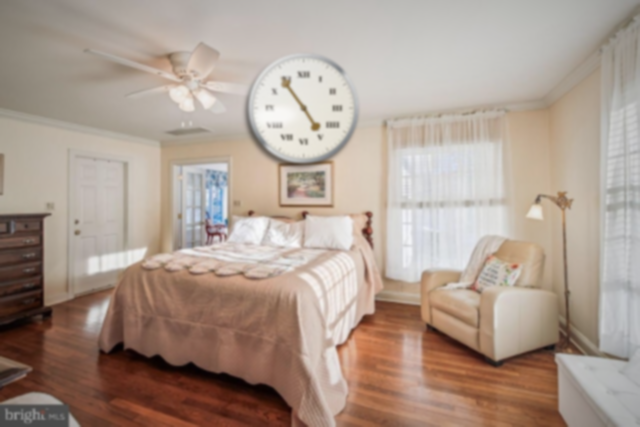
**4:54**
